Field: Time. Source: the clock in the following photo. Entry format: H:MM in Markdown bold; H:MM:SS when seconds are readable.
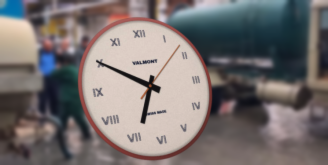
**6:50:08**
